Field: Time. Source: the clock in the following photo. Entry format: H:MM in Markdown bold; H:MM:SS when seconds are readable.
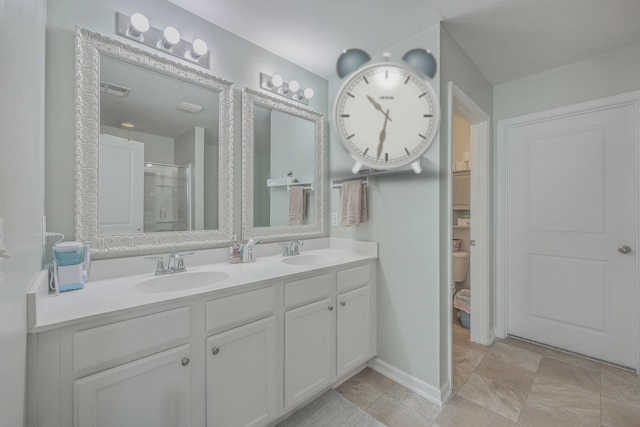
**10:32**
